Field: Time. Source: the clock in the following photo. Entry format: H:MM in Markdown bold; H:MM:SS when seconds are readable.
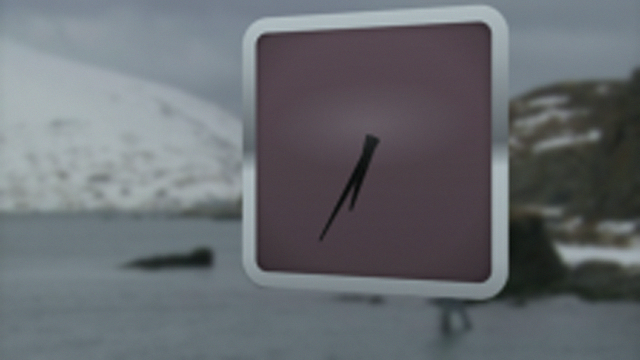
**6:35**
